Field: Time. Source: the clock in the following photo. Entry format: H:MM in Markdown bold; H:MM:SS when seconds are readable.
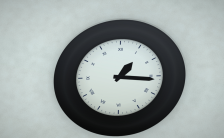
**1:16**
